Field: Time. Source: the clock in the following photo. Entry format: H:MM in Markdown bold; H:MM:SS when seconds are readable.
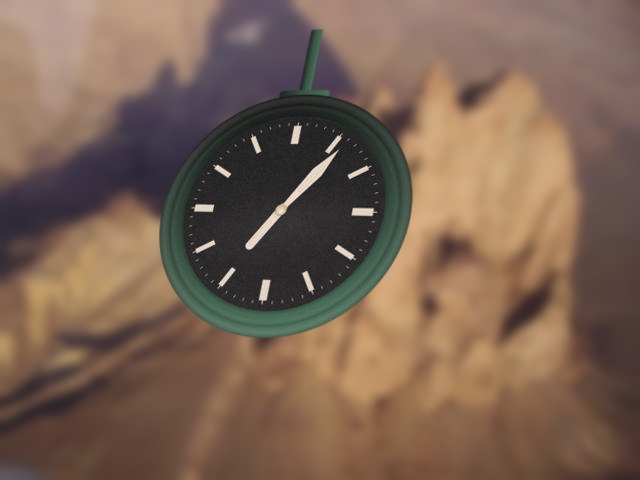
**7:06**
